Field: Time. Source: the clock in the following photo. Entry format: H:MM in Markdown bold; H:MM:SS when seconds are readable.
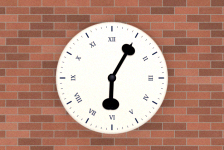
**6:05**
